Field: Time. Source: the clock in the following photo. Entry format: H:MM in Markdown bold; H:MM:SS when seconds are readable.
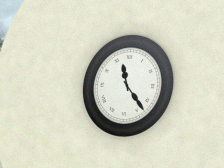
**11:23**
